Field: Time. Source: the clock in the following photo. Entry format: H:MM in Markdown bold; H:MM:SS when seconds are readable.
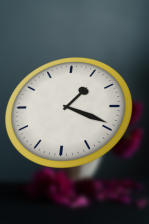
**1:19**
